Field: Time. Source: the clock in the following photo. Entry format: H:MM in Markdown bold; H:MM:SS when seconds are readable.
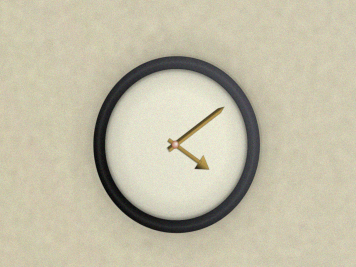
**4:09**
